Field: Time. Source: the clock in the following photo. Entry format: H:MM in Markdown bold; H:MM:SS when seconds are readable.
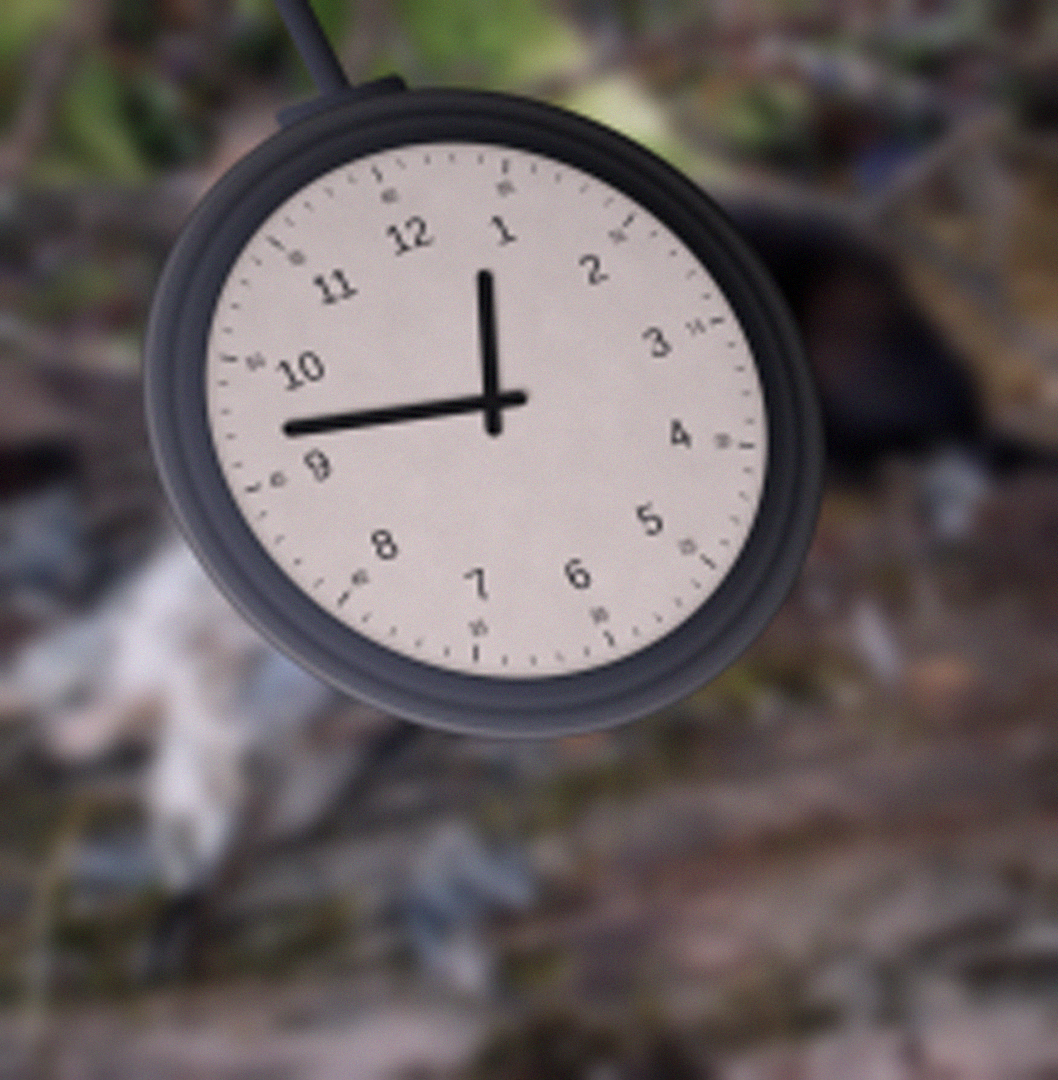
**12:47**
